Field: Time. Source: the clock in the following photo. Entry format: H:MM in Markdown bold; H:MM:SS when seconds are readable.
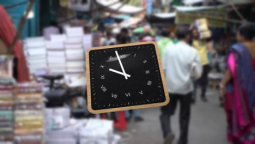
**9:58**
